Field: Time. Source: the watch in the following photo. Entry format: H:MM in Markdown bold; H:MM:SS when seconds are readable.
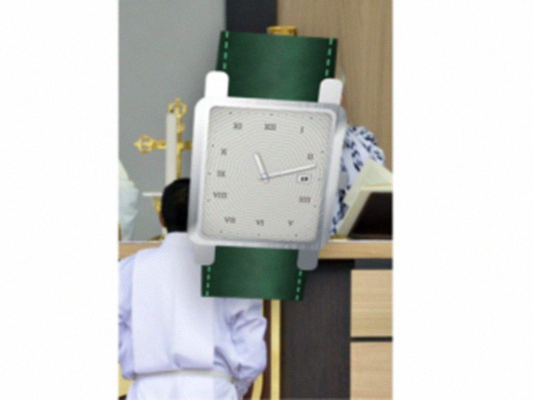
**11:12**
